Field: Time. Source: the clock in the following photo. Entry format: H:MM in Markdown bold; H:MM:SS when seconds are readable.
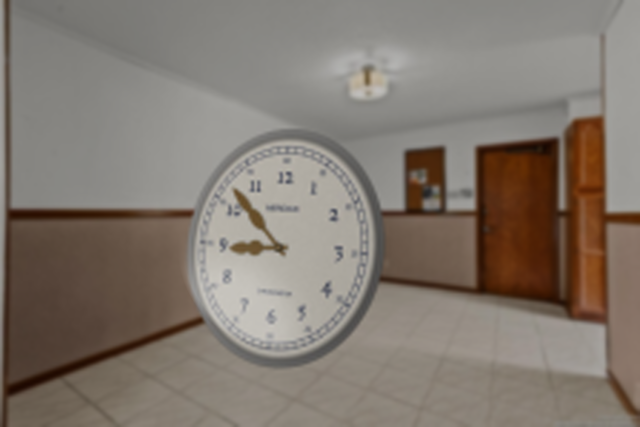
**8:52**
